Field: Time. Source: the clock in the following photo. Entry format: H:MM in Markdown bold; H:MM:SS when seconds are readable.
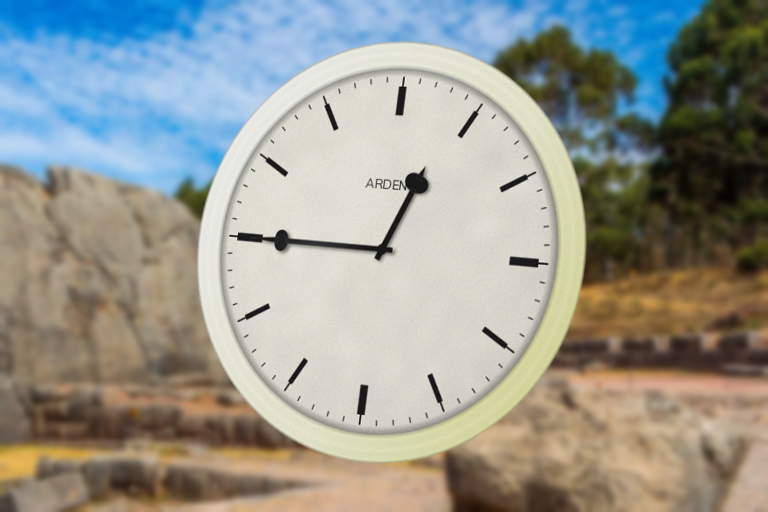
**12:45**
